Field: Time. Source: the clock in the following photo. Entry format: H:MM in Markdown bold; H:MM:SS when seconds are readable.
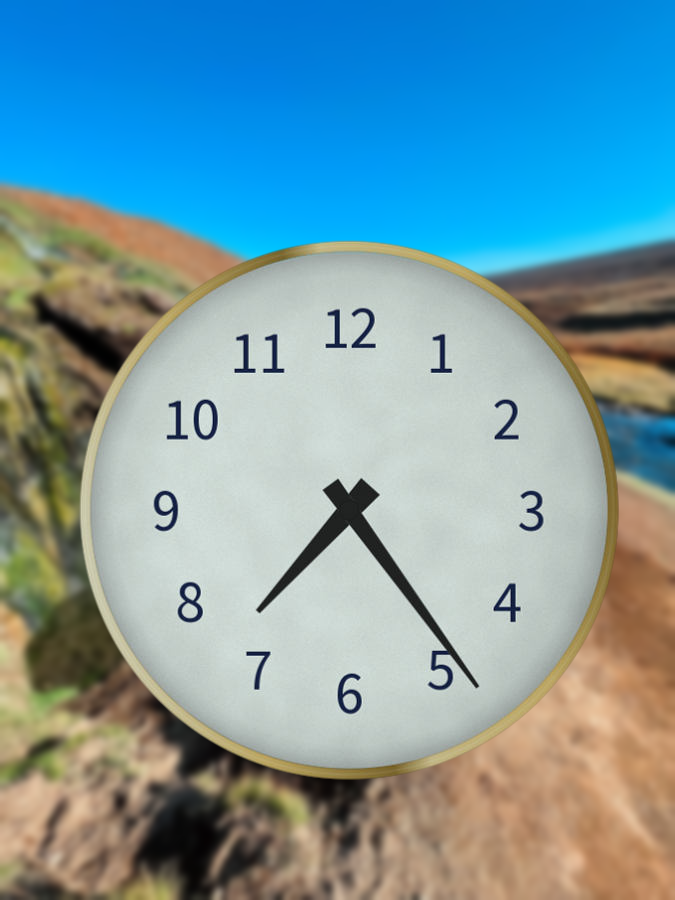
**7:24**
